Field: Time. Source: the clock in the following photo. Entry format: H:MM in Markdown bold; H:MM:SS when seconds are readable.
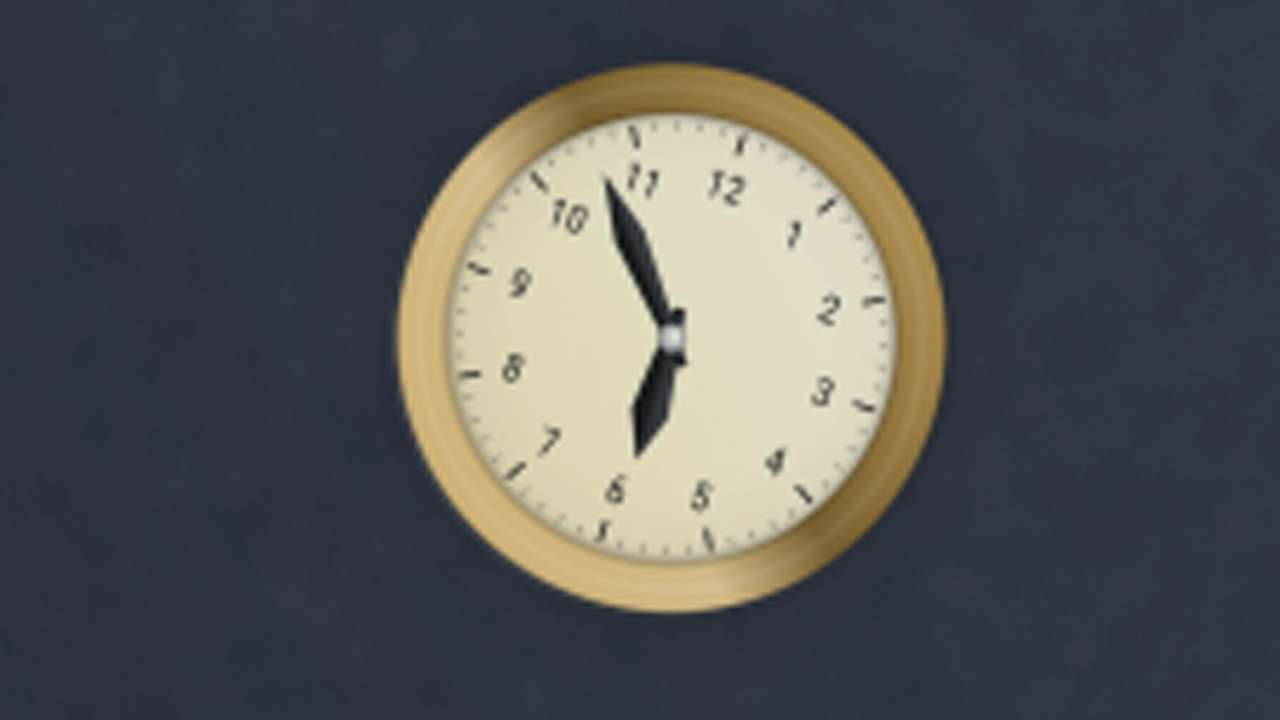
**5:53**
